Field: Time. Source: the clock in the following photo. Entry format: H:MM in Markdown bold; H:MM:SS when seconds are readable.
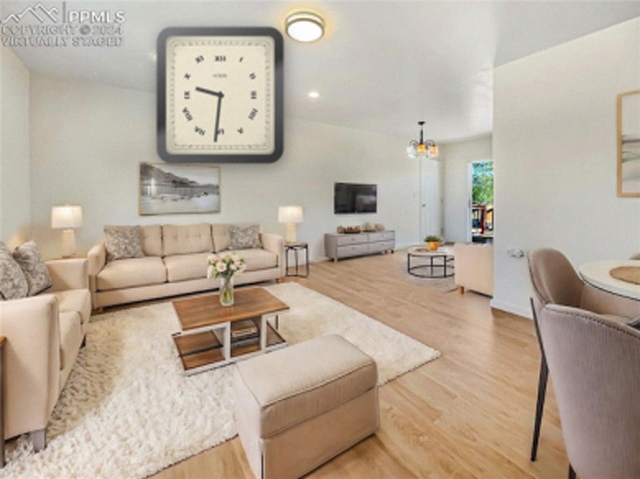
**9:31**
